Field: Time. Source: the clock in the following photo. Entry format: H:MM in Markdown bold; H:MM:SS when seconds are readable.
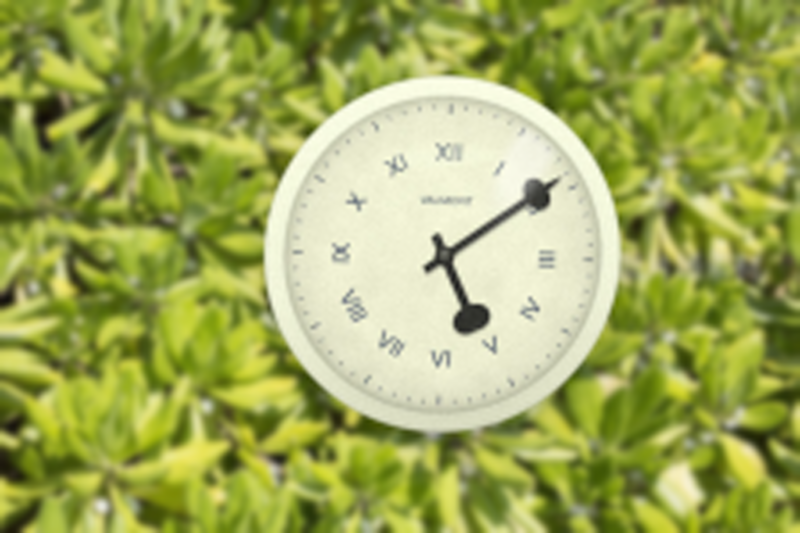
**5:09**
